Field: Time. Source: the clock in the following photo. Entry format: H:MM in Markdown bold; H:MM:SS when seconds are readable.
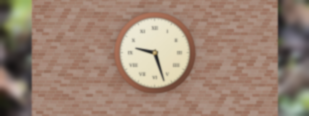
**9:27**
